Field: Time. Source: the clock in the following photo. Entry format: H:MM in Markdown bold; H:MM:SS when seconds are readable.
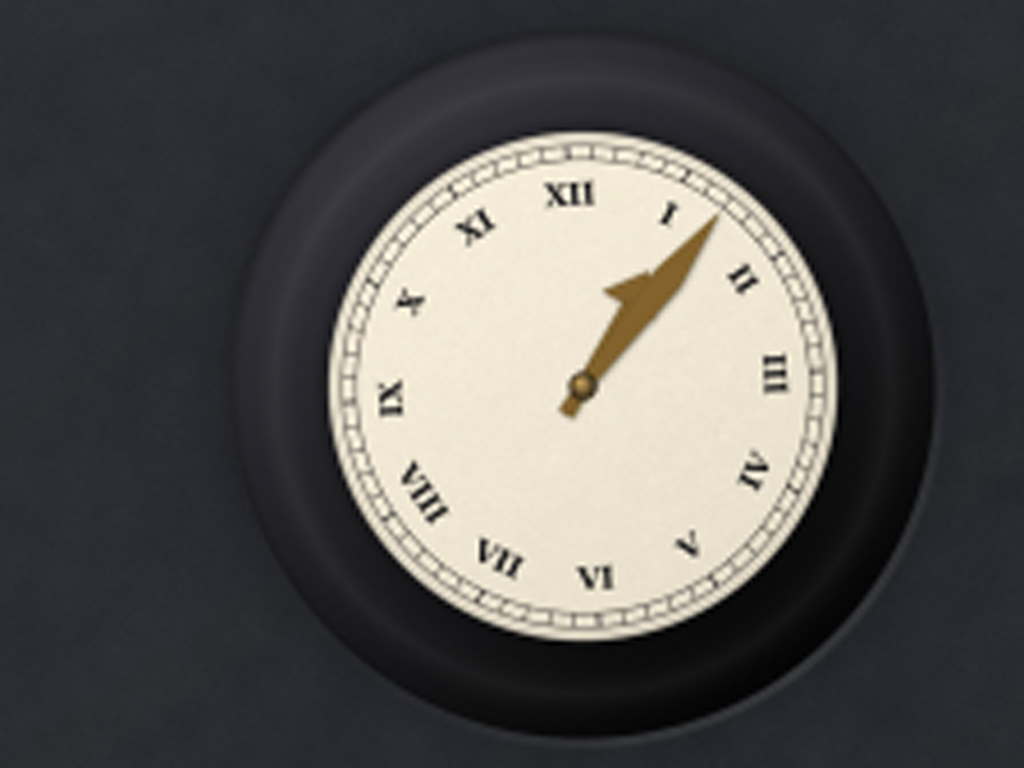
**1:07**
